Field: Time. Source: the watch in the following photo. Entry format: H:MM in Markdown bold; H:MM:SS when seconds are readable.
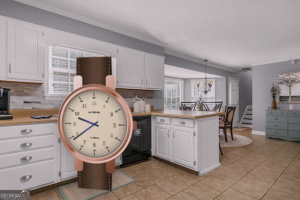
**9:39**
